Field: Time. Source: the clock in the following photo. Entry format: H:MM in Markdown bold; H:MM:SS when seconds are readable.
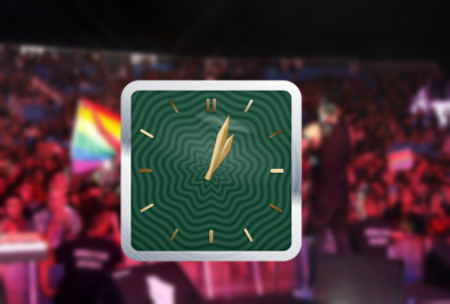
**1:03**
